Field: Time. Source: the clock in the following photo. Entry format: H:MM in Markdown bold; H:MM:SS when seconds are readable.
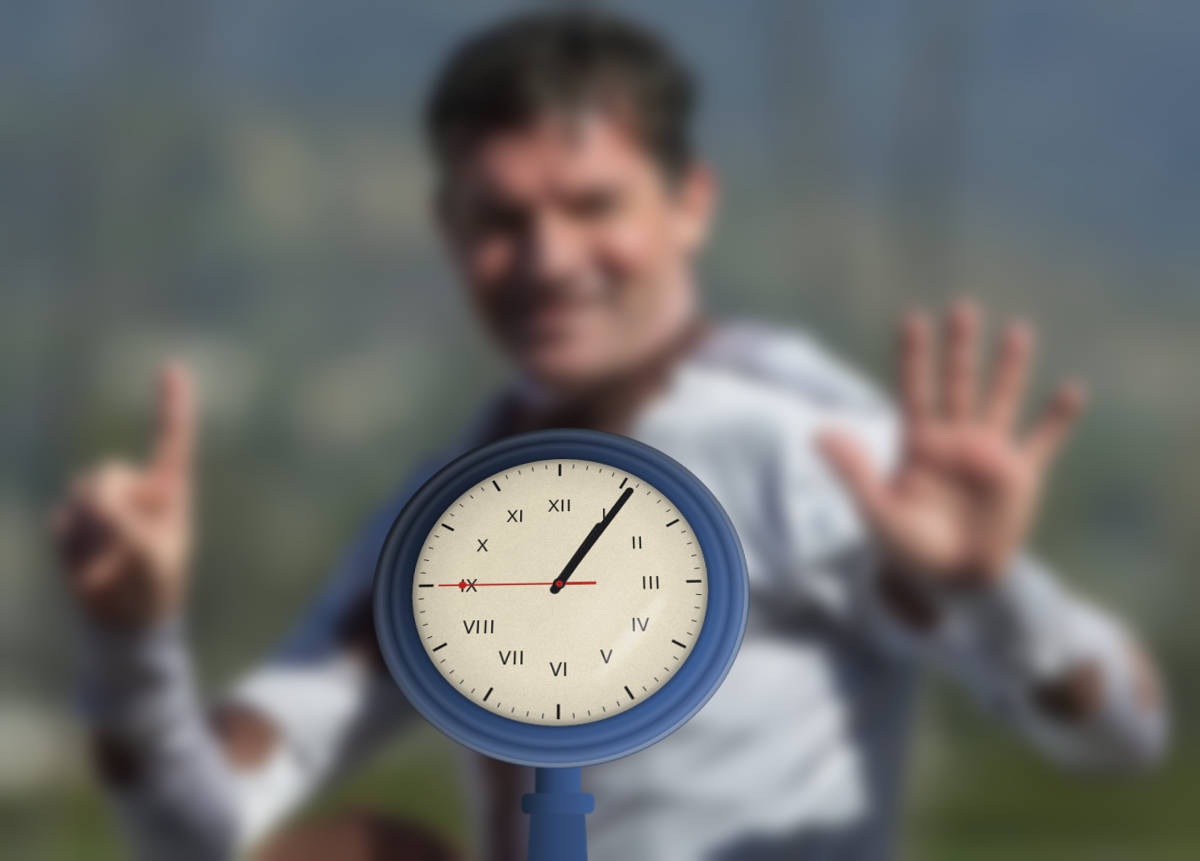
**1:05:45**
